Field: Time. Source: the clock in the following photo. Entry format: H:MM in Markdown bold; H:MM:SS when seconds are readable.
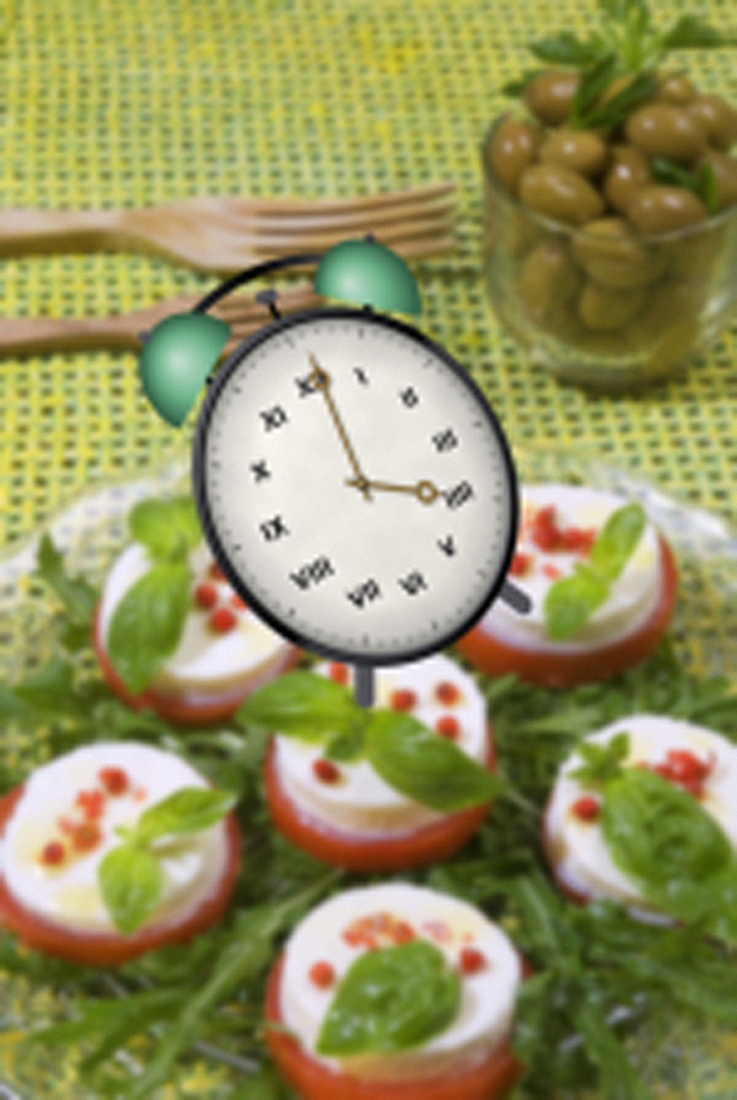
**4:01**
